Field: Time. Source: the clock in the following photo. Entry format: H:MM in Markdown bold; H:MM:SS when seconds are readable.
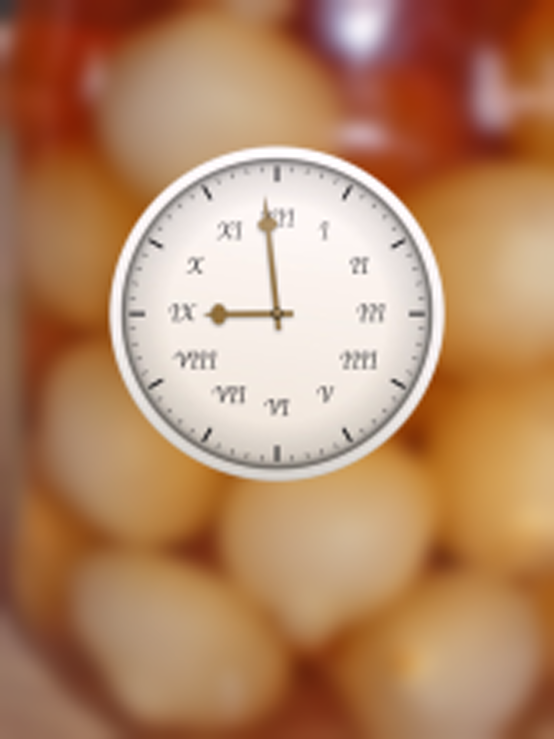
**8:59**
